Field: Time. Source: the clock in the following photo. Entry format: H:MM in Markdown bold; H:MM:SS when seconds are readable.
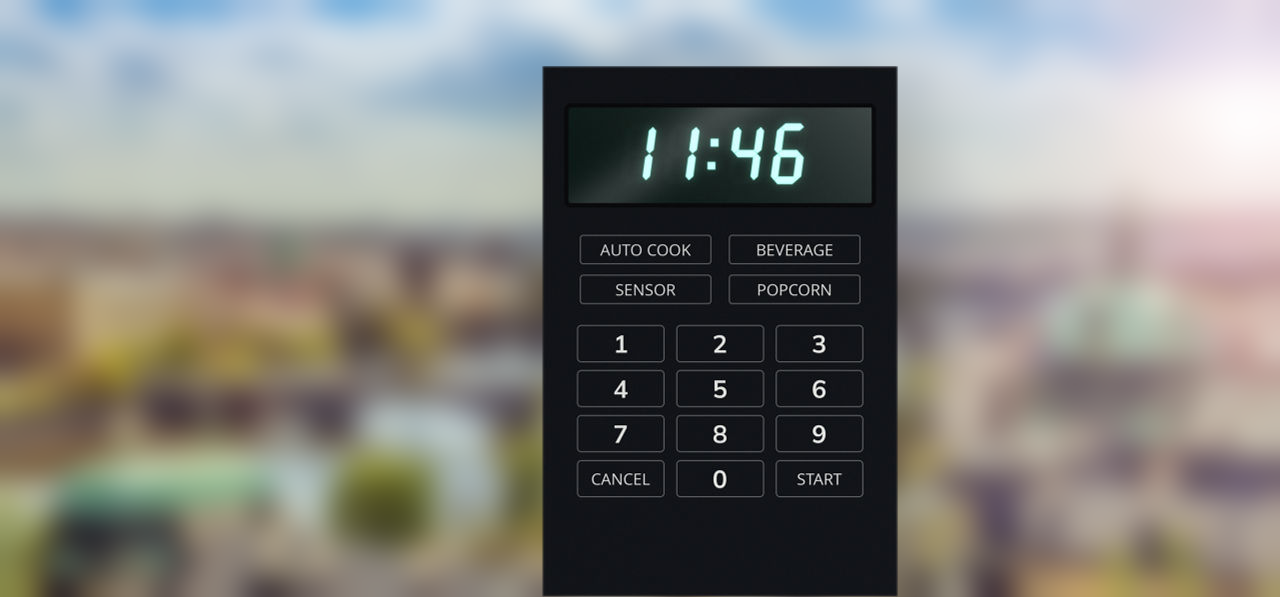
**11:46**
